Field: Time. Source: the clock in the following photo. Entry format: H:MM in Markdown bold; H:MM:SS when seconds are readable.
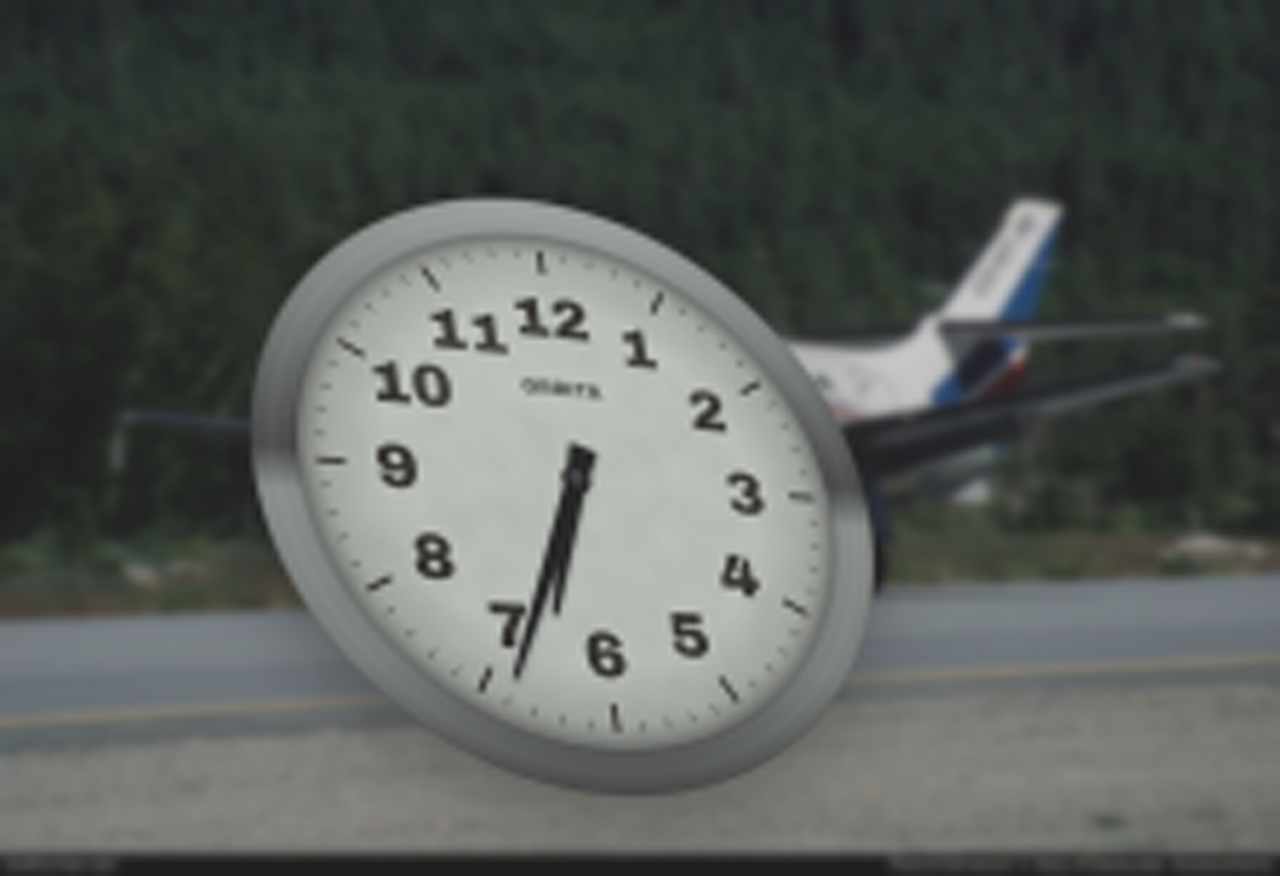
**6:34**
